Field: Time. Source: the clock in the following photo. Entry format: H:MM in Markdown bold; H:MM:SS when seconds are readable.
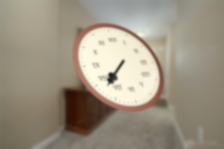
**7:38**
